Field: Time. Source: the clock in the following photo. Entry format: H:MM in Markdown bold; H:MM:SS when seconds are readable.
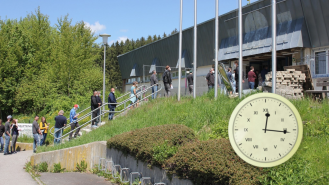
**12:16**
